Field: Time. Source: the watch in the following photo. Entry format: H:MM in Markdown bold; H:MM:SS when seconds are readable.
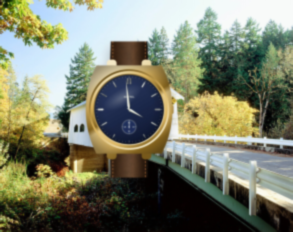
**3:59**
